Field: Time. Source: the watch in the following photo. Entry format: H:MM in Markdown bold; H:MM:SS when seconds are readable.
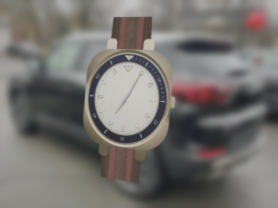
**7:05**
